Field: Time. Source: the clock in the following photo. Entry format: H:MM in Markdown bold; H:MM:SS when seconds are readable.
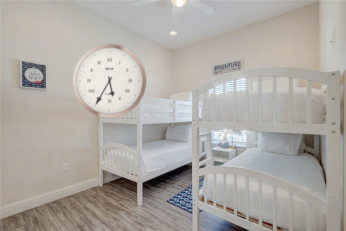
**5:35**
